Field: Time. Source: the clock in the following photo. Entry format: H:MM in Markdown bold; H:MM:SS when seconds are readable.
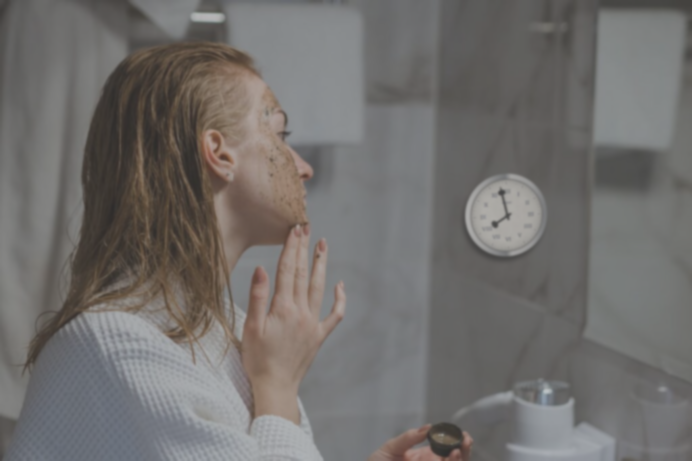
**7:58**
